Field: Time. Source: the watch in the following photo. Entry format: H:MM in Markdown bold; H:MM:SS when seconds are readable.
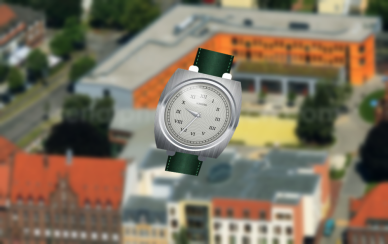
**9:35**
